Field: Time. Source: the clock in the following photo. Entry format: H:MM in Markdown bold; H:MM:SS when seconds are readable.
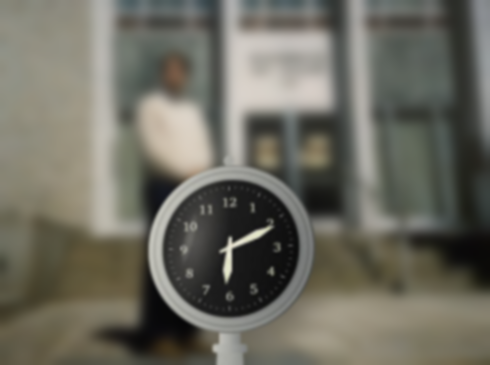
**6:11**
